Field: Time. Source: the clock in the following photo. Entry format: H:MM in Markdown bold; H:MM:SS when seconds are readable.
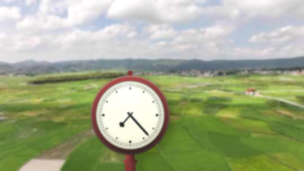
**7:23**
